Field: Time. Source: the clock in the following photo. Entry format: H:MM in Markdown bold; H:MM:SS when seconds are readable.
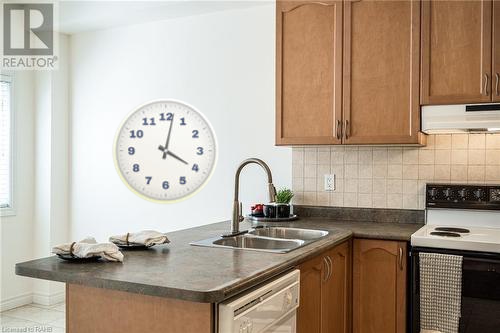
**4:02**
